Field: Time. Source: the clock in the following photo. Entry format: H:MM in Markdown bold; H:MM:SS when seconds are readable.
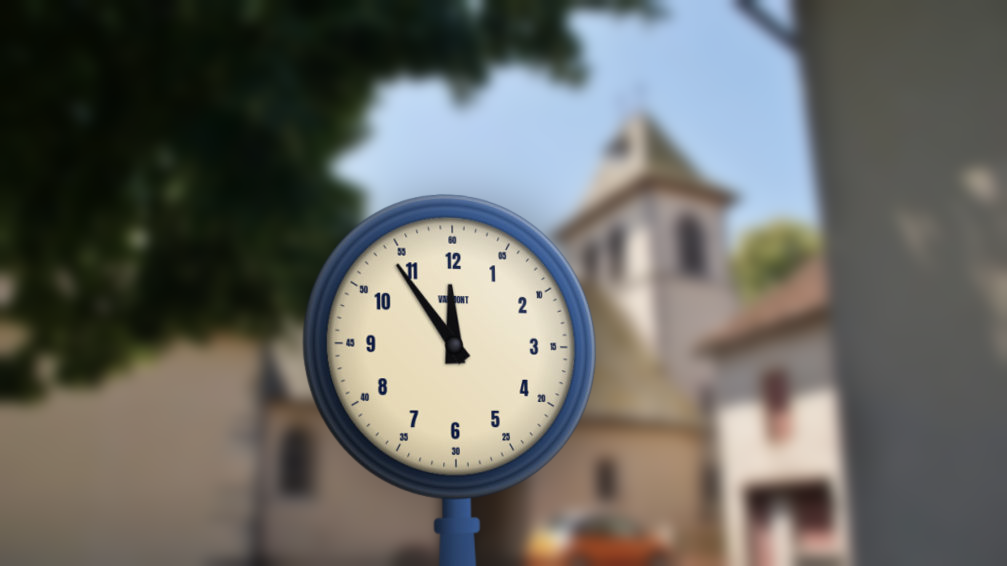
**11:54**
